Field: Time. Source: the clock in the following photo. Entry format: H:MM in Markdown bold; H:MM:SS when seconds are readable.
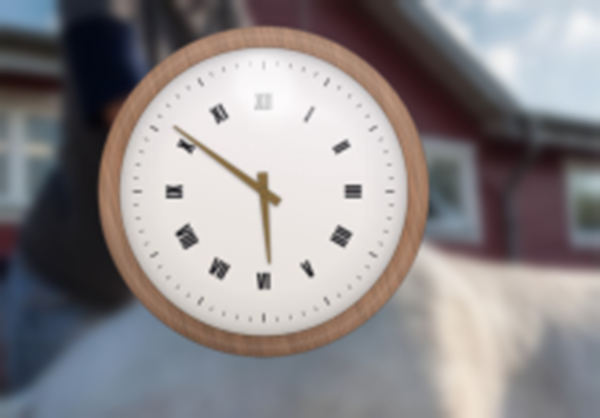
**5:51**
